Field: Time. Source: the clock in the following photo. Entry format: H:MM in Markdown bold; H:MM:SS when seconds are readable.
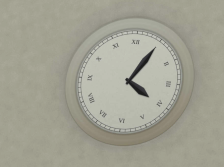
**4:05**
